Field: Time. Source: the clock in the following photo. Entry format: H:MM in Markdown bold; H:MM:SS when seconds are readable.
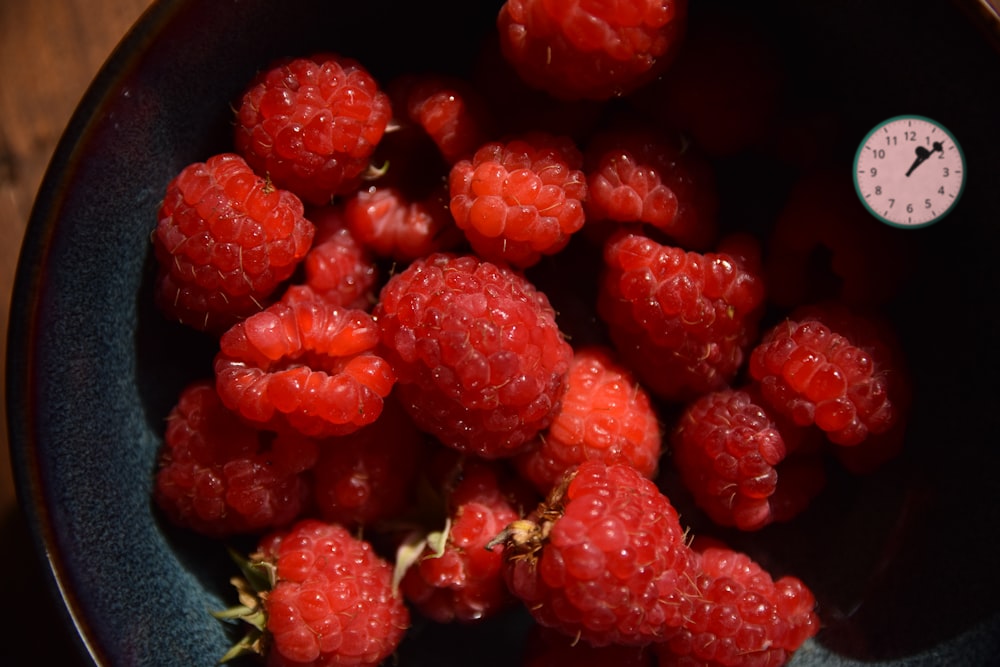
**1:08**
